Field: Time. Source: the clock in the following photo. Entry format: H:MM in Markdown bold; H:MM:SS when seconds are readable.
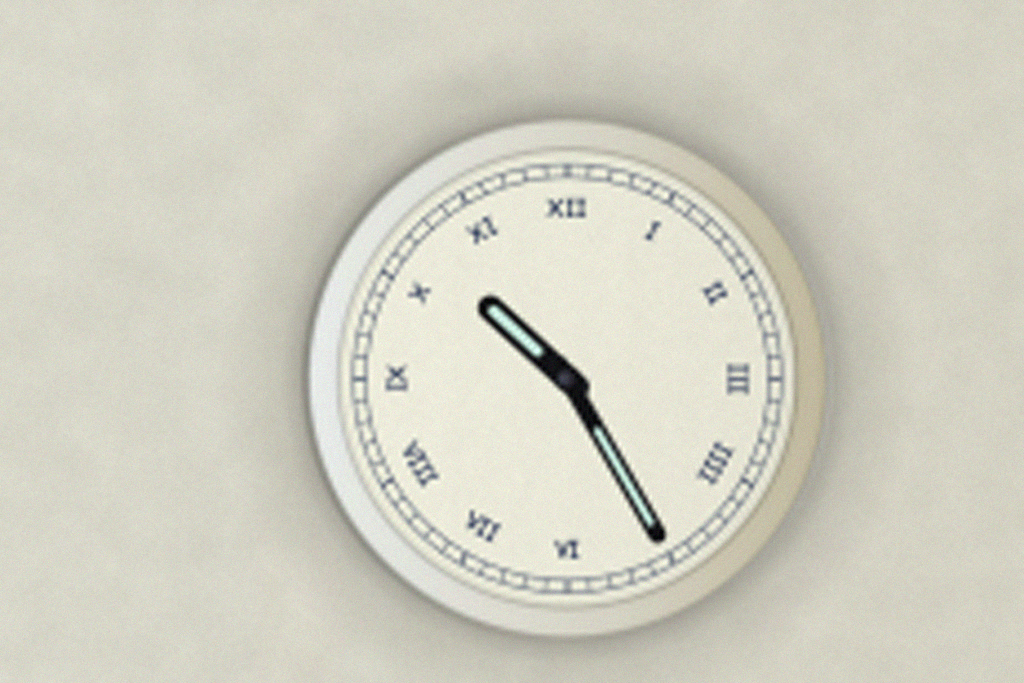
**10:25**
